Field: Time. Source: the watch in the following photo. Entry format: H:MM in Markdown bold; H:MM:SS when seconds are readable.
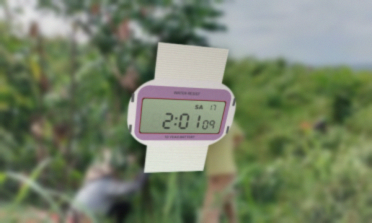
**2:01:09**
